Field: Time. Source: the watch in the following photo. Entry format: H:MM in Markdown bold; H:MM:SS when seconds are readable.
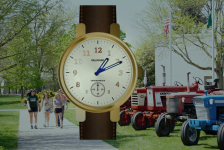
**1:11**
